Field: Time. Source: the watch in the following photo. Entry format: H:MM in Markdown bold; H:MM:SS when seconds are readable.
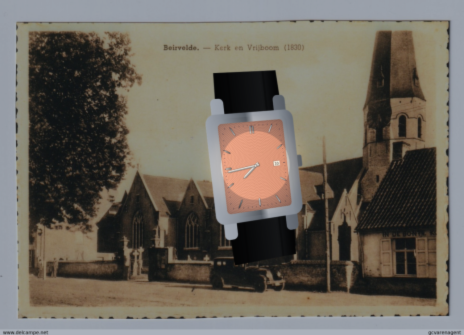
**7:44**
